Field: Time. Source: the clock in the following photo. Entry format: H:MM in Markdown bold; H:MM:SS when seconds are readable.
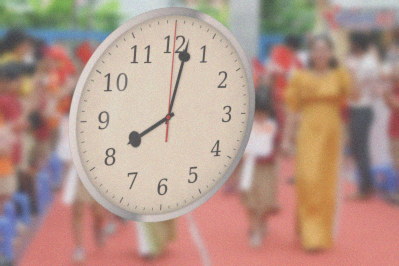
**8:02:00**
